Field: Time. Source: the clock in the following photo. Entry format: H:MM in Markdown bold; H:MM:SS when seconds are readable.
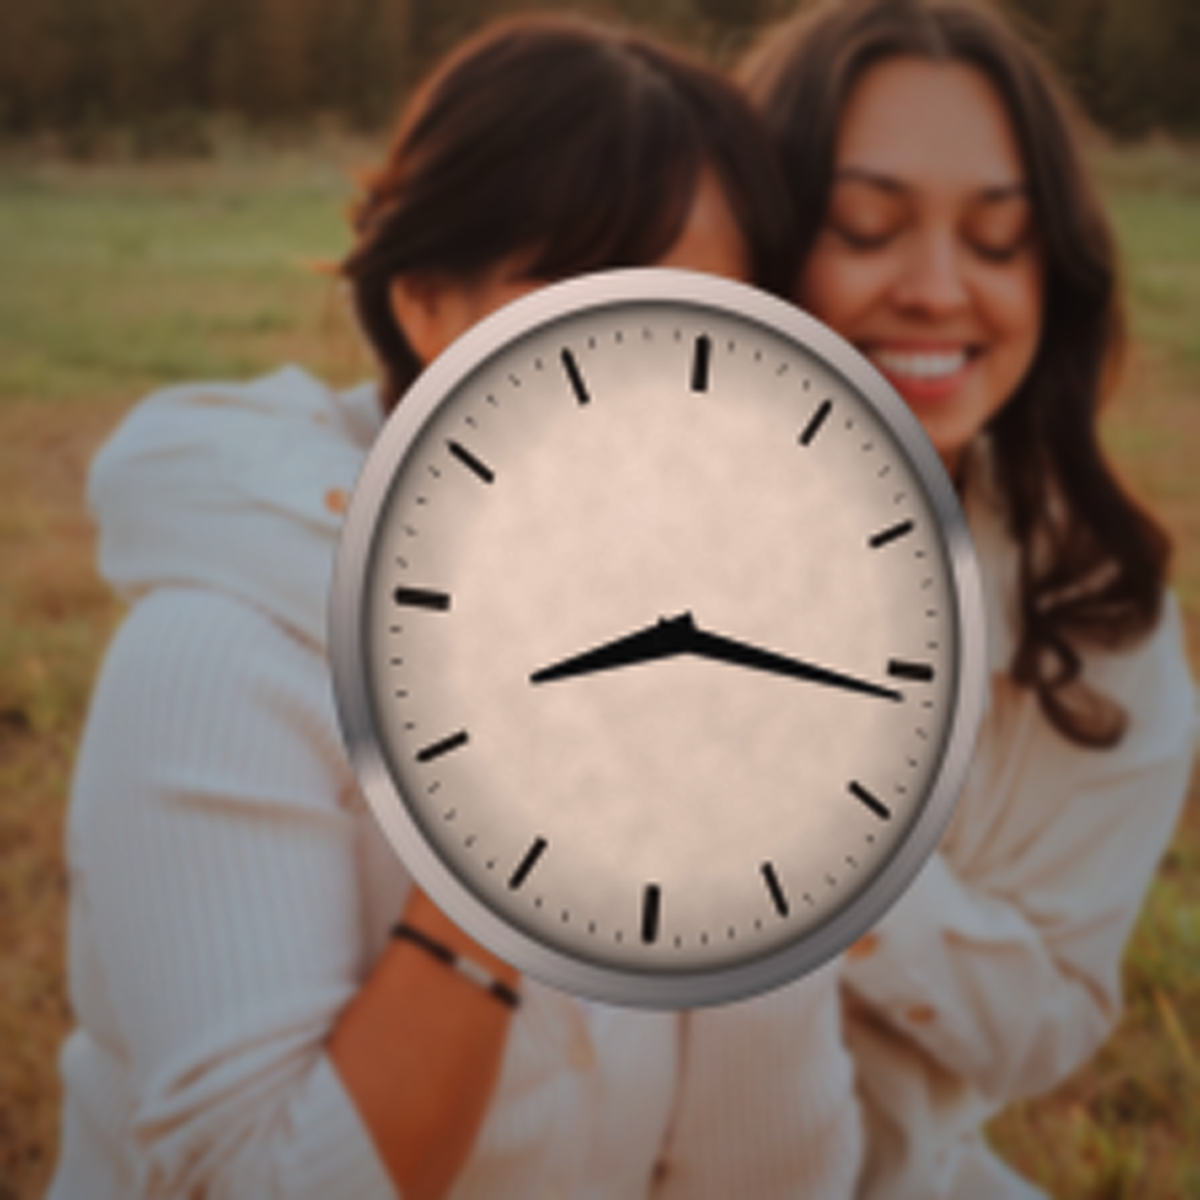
**8:16**
